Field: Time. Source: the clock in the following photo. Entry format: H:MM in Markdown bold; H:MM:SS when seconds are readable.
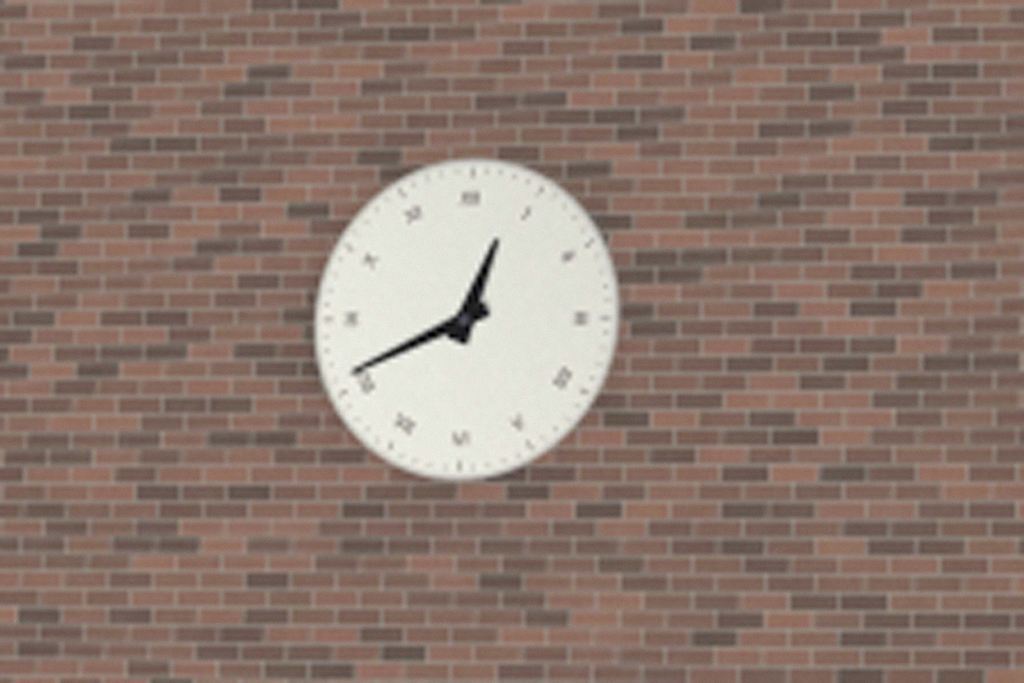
**12:41**
